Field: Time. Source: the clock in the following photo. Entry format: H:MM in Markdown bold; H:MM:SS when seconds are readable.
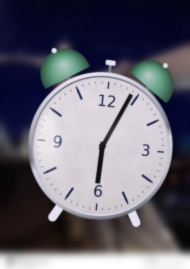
**6:04**
